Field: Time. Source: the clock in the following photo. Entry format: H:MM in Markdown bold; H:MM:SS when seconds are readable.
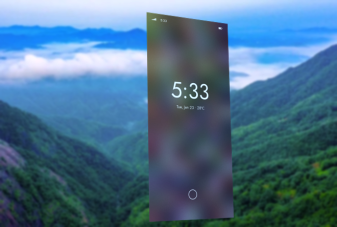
**5:33**
